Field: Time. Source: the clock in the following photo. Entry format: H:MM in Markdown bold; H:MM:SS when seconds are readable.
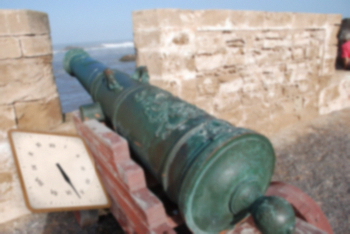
**5:27**
